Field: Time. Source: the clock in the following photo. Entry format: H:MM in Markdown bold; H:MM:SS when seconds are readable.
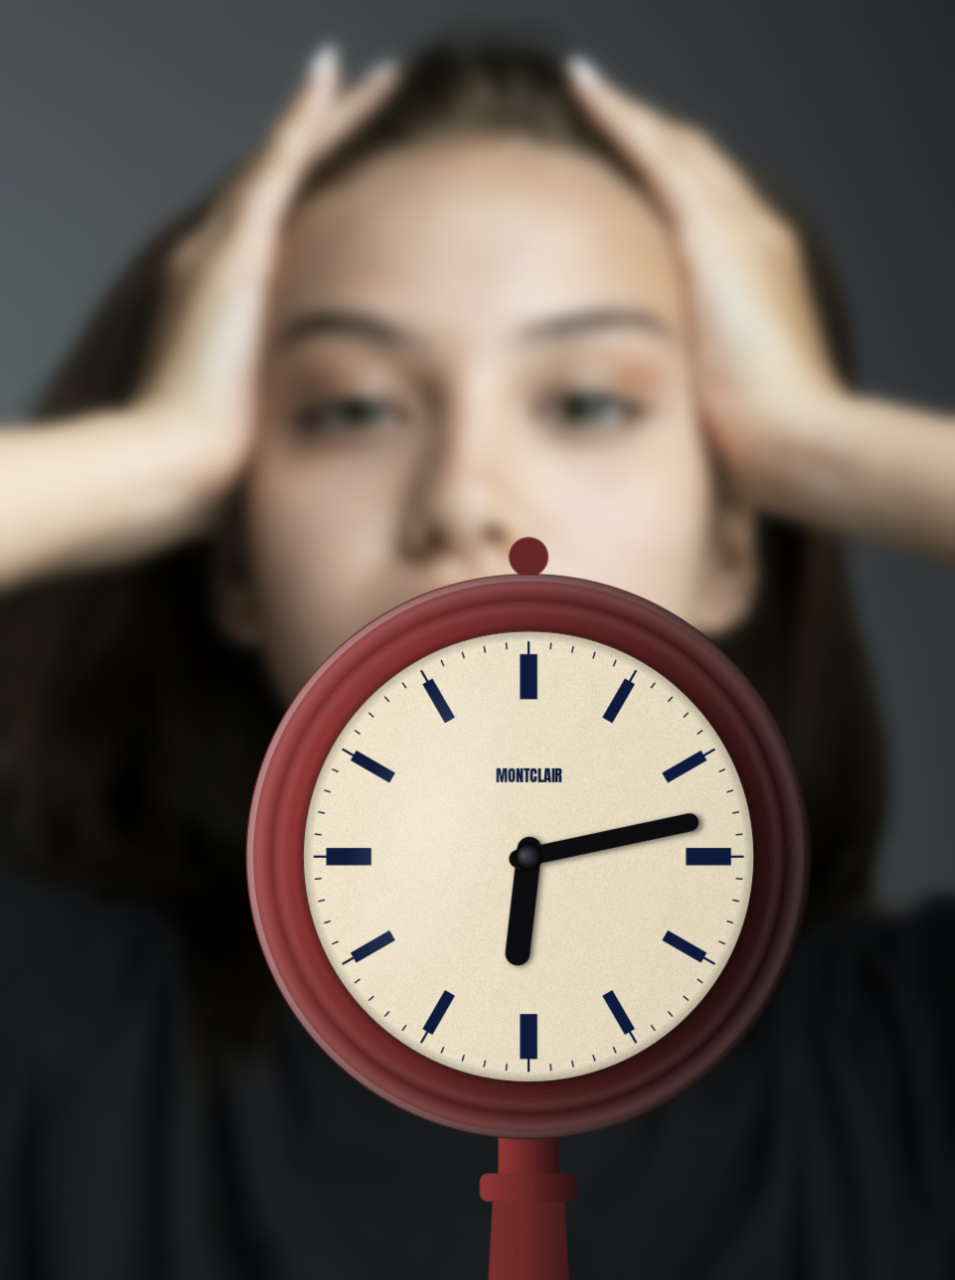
**6:13**
